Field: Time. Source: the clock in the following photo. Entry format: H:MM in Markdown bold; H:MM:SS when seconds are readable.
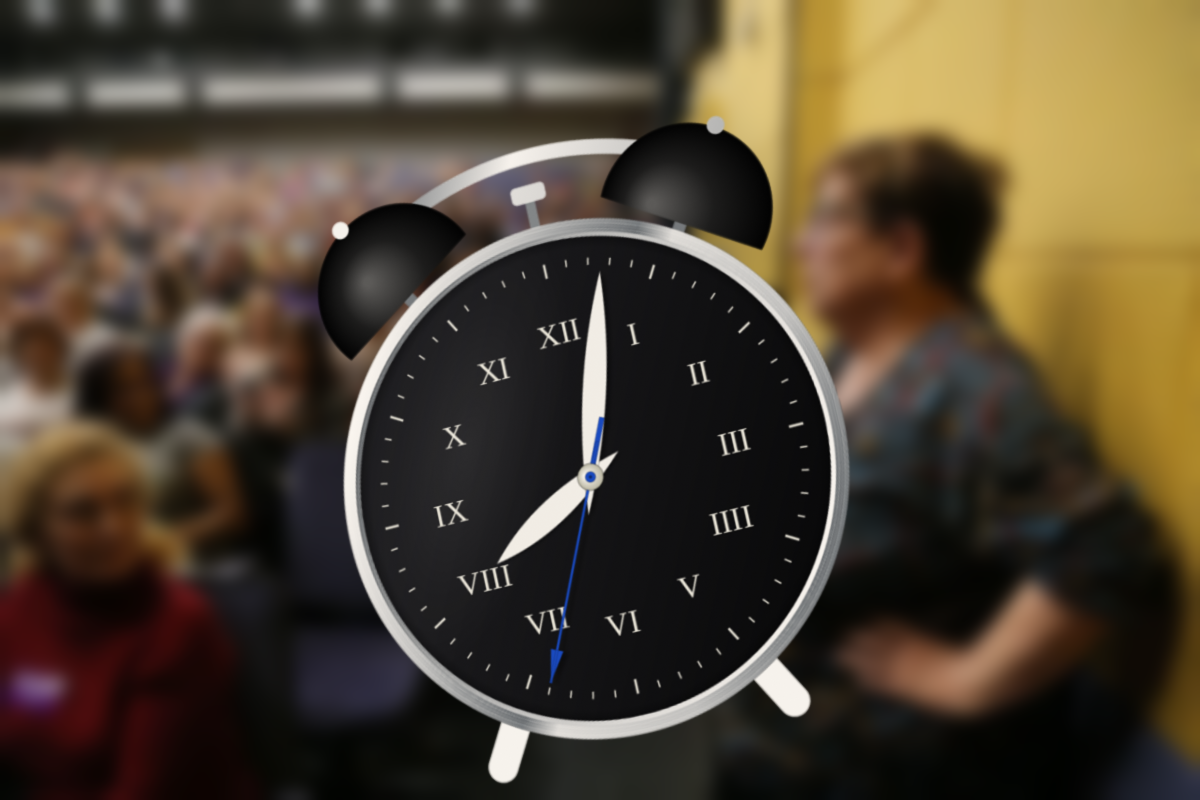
**8:02:34**
